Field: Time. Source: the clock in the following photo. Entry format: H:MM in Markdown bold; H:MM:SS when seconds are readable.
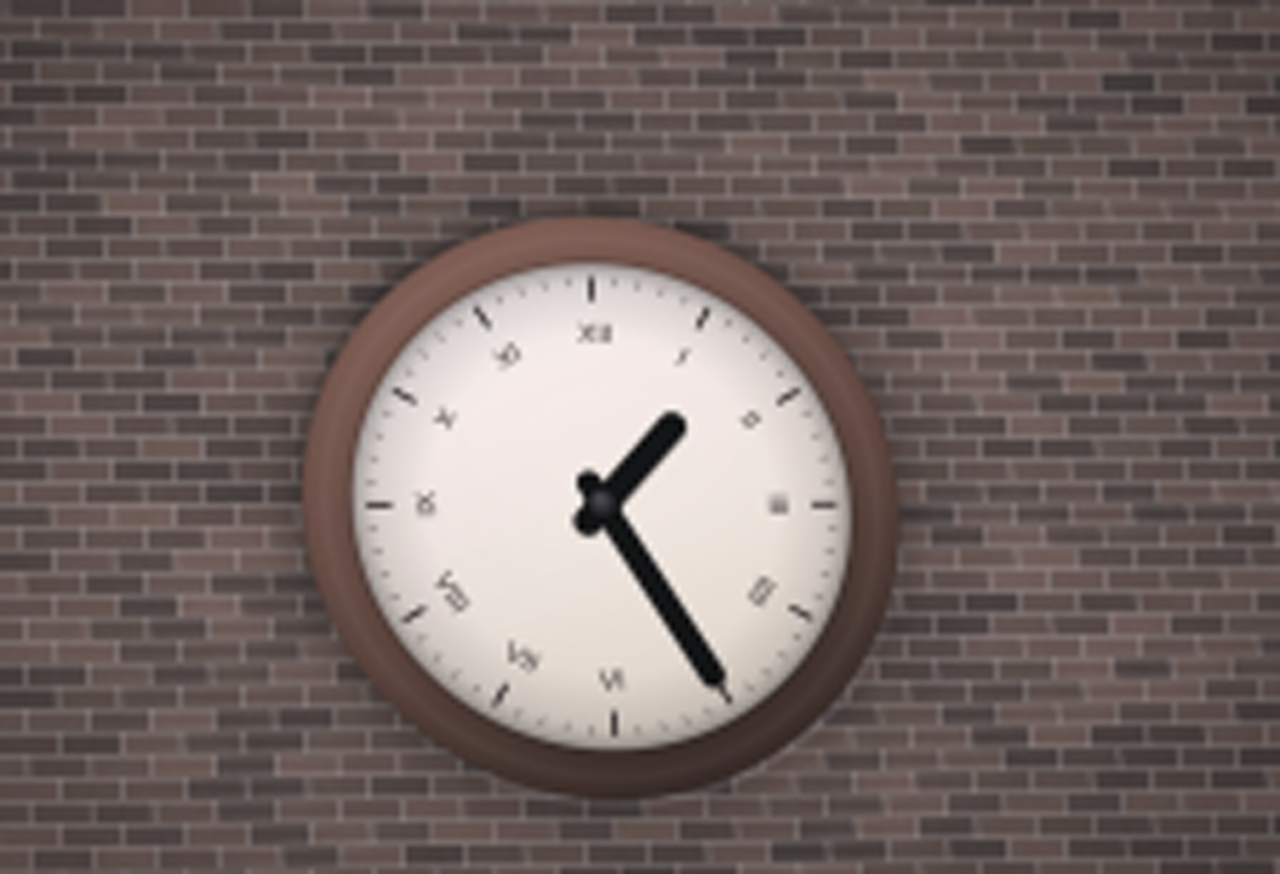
**1:25**
